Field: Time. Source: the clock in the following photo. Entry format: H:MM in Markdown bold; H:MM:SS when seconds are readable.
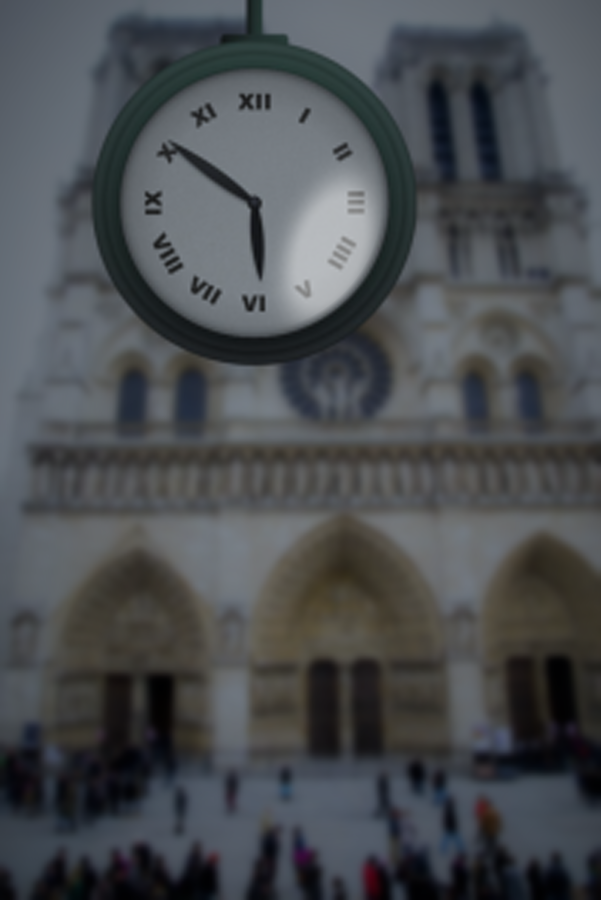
**5:51**
